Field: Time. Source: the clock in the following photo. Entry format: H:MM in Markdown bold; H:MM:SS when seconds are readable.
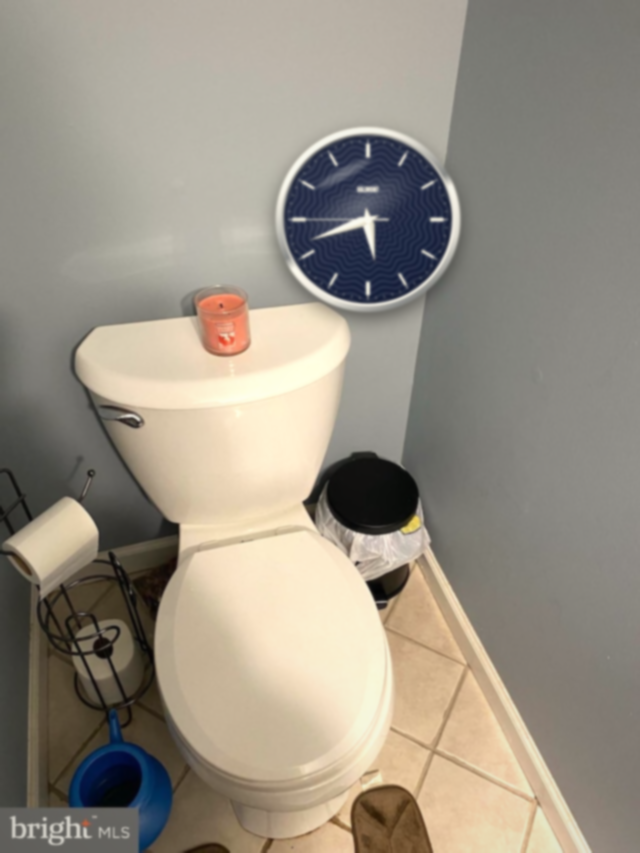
**5:41:45**
